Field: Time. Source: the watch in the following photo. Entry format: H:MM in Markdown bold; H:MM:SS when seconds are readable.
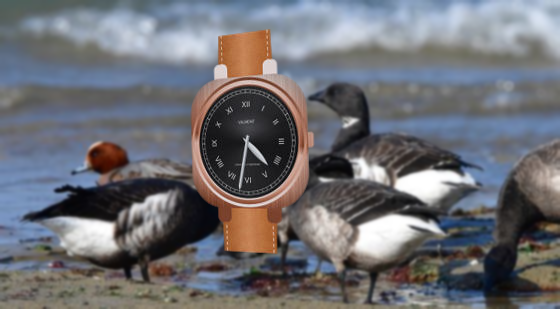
**4:32**
